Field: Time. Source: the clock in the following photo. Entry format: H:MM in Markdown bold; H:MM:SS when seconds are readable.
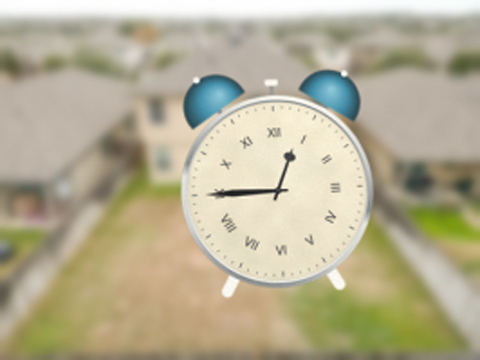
**12:45**
